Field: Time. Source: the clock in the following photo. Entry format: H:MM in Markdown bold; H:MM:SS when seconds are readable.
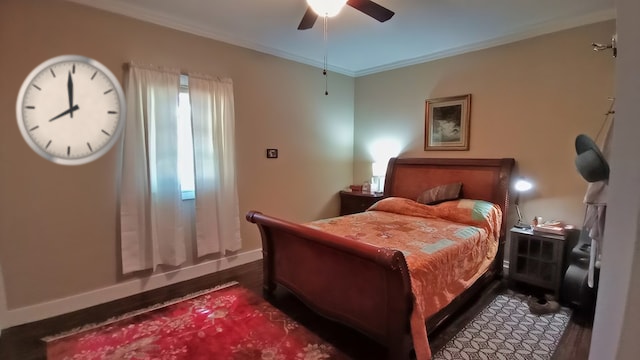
**7:59**
